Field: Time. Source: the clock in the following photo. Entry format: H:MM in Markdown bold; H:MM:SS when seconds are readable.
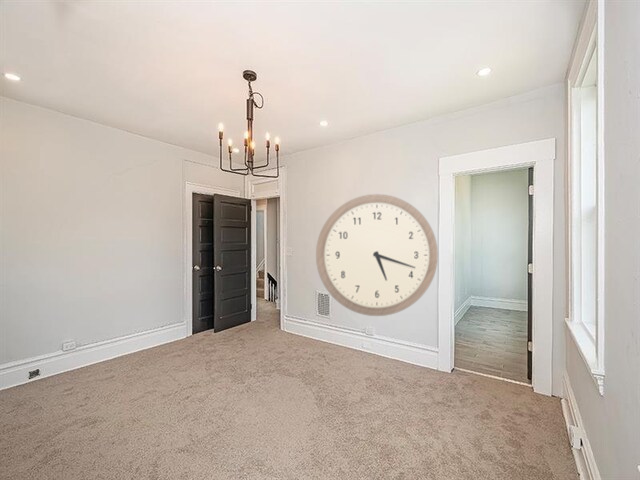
**5:18**
